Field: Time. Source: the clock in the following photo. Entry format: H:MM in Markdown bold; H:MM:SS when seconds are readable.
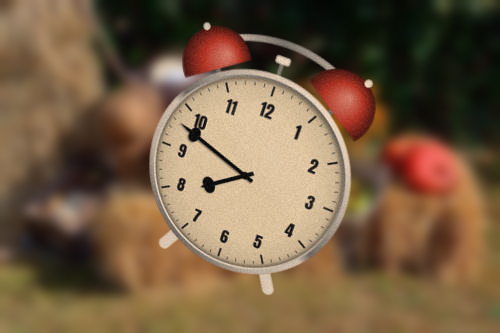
**7:48**
